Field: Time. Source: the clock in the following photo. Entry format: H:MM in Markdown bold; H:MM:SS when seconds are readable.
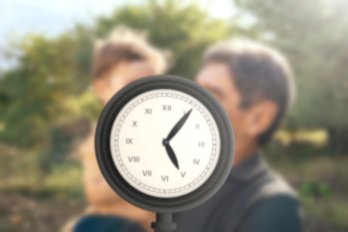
**5:06**
